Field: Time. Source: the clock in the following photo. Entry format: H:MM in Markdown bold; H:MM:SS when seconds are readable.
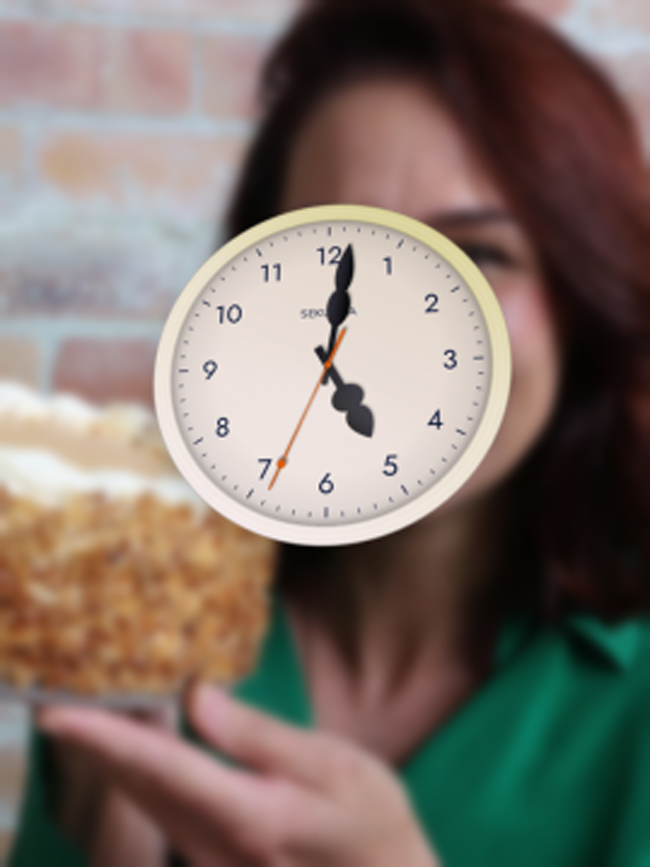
**5:01:34**
